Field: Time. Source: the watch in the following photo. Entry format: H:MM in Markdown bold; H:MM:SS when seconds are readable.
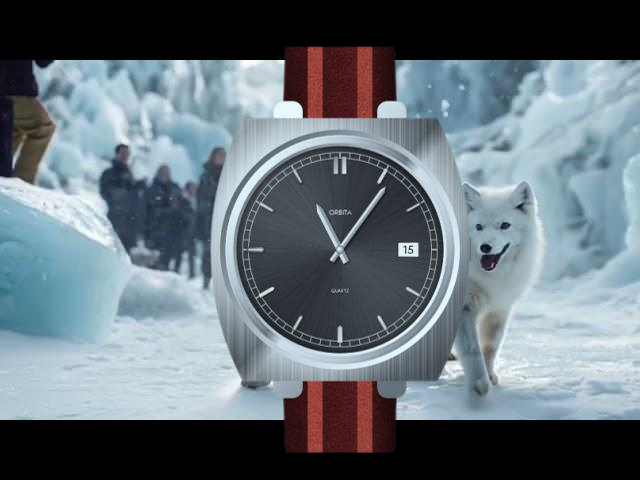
**11:06**
